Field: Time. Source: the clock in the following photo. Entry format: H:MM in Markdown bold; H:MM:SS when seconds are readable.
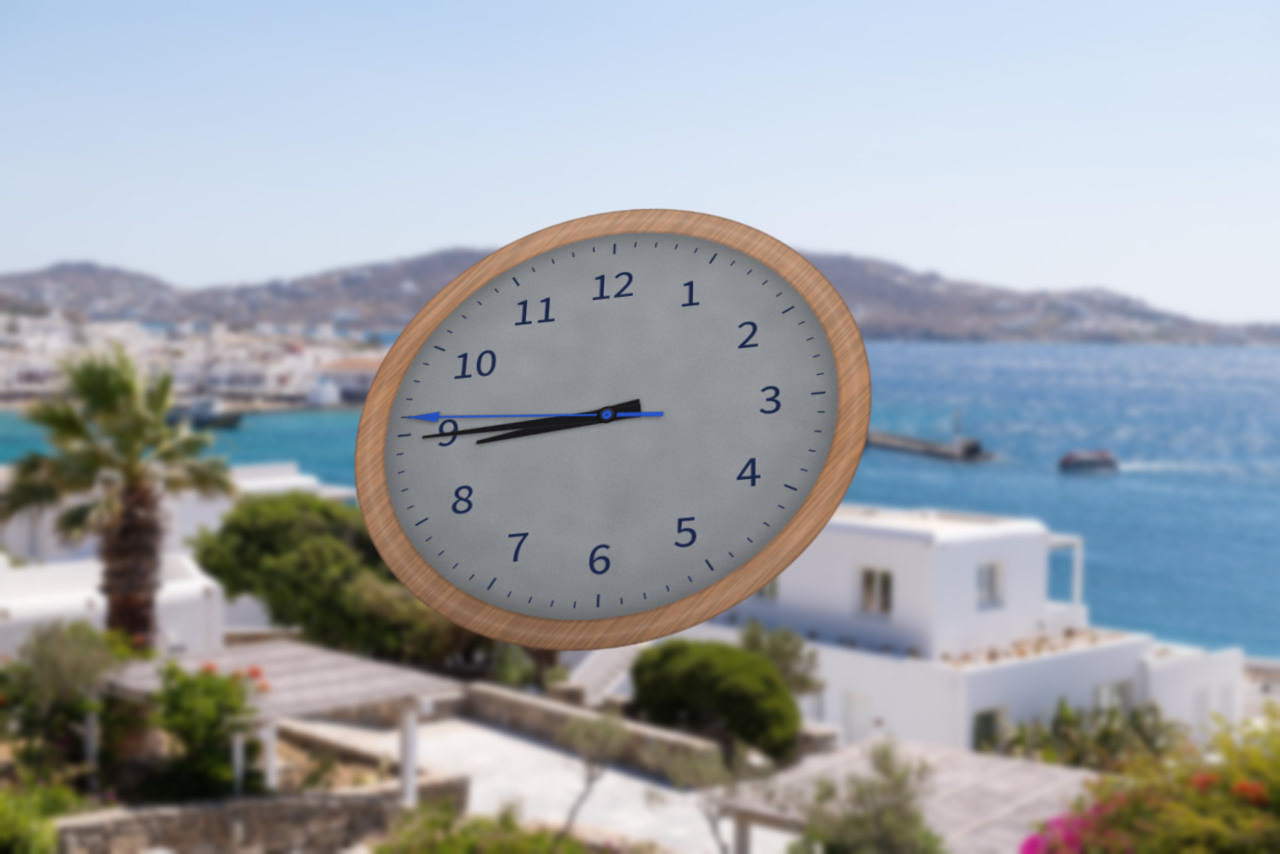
**8:44:46**
